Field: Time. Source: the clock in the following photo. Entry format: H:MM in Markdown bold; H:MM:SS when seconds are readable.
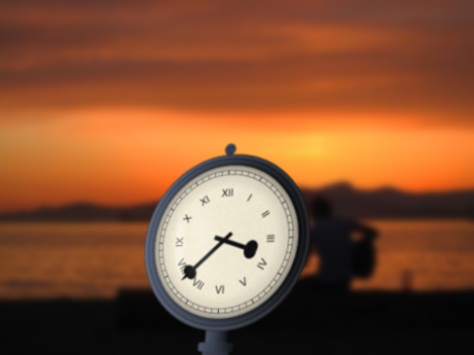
**3:38**
